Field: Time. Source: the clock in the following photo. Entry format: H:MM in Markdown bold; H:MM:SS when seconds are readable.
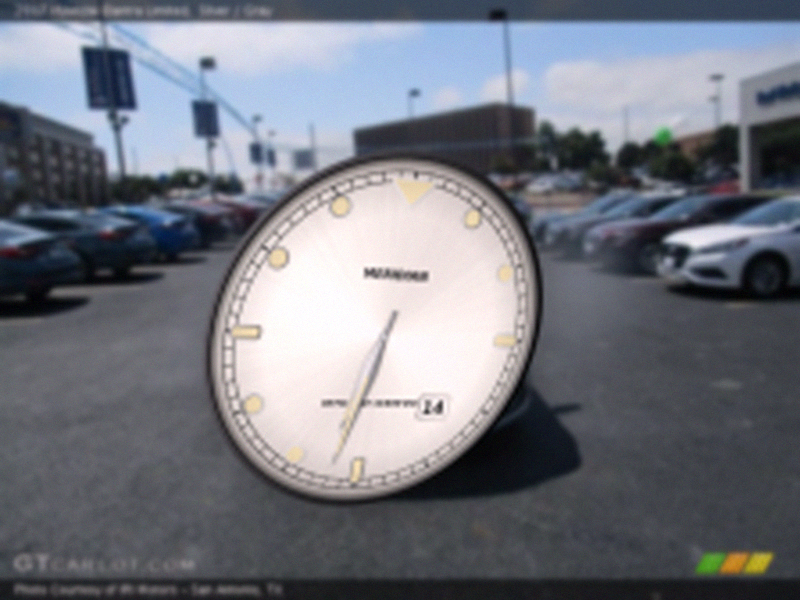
**6:32**
